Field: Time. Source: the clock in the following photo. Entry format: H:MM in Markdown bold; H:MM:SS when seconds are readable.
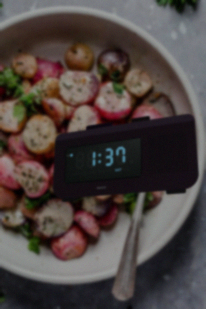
**1:37**
